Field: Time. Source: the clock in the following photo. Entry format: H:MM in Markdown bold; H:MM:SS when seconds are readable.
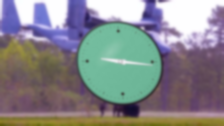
**9:16**
